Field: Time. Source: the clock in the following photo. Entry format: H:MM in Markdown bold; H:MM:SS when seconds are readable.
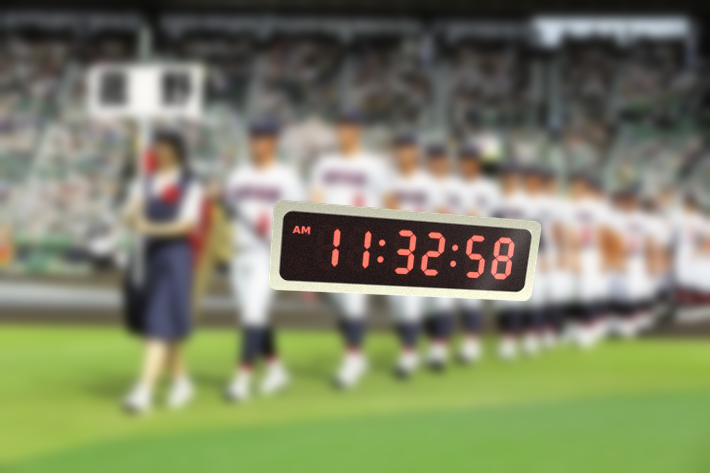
**11:32:58**
